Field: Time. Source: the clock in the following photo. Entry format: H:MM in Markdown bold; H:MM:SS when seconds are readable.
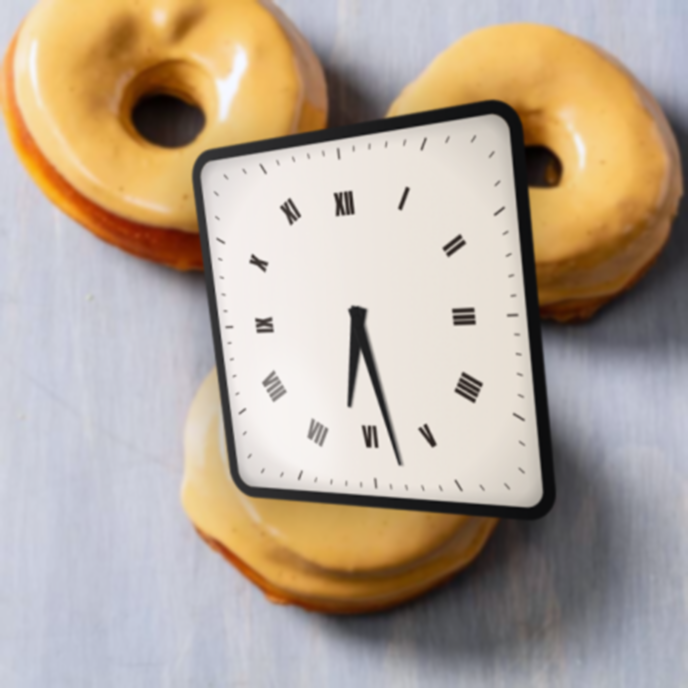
**6:28**
